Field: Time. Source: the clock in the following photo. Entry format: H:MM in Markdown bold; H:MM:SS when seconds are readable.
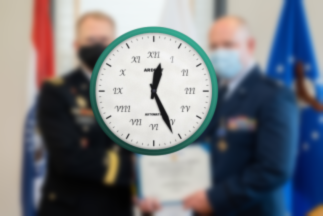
**12:26**
